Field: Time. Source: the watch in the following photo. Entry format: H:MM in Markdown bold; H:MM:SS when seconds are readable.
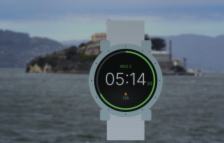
**5:14**
